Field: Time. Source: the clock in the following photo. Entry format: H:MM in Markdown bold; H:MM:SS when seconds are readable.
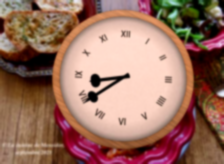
**8:39**
